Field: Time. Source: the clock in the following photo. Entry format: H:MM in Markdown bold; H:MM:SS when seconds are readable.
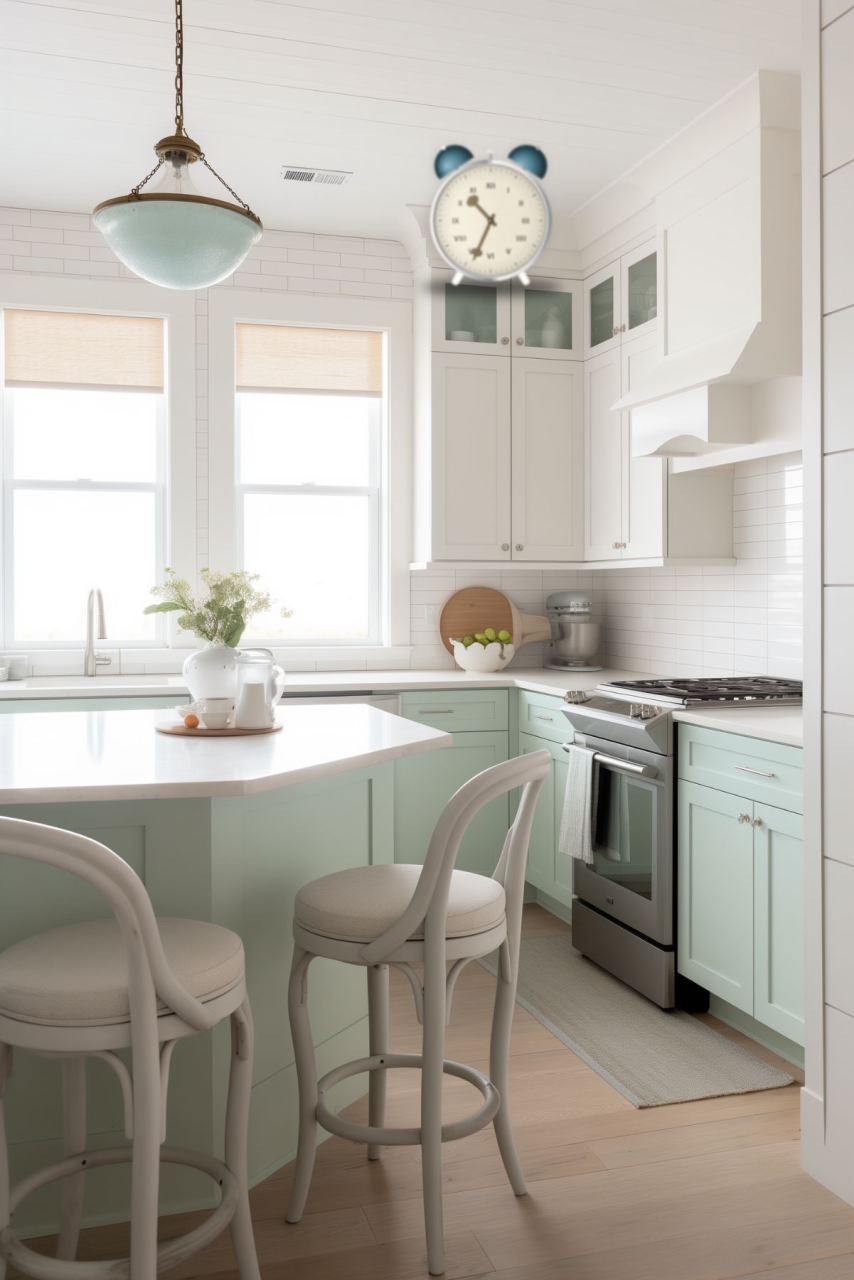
**10:34**
